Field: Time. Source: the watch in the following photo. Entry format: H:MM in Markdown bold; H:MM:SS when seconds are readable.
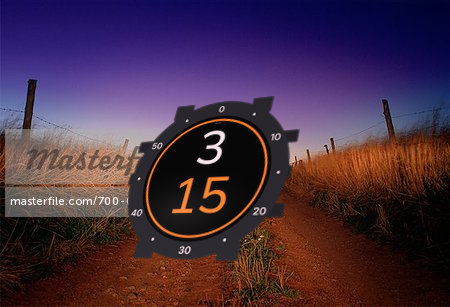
**3:15**
